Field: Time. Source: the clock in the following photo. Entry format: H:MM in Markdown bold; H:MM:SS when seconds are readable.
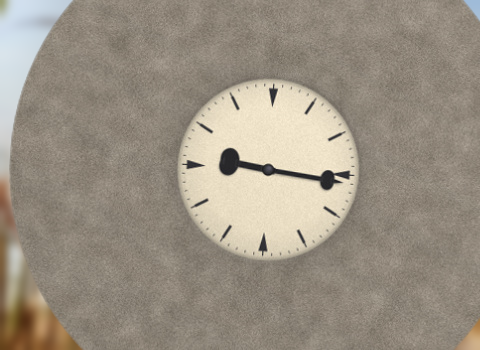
**9:16**
